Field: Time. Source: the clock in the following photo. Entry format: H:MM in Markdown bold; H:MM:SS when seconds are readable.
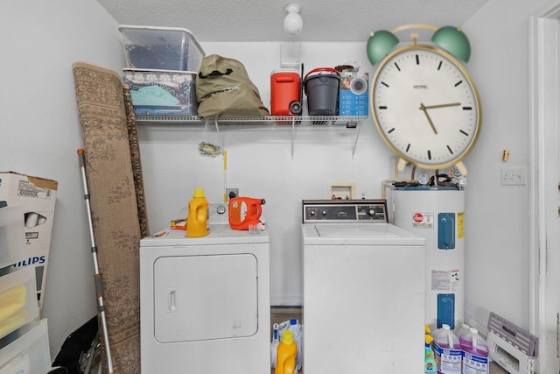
**5:14**
